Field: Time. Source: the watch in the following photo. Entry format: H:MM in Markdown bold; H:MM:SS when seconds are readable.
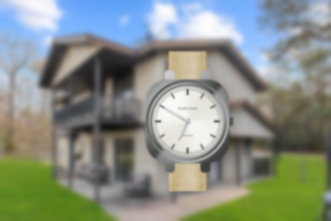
**6:50**
